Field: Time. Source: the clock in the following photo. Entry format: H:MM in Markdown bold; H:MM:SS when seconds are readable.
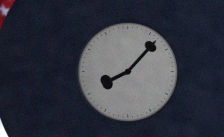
**8:07**
